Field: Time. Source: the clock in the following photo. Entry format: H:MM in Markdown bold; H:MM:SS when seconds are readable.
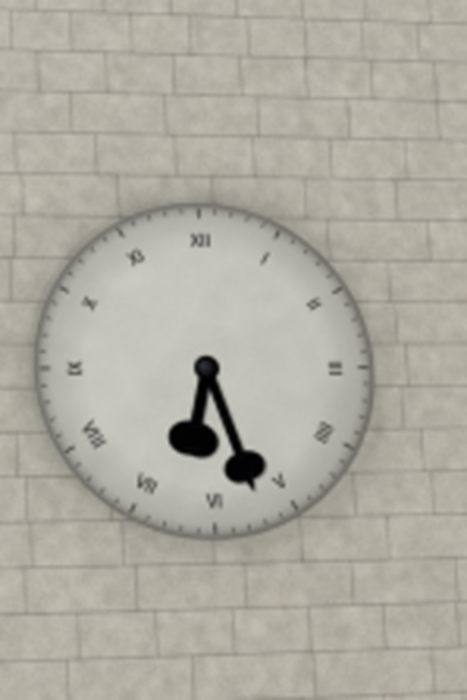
**6:27**
